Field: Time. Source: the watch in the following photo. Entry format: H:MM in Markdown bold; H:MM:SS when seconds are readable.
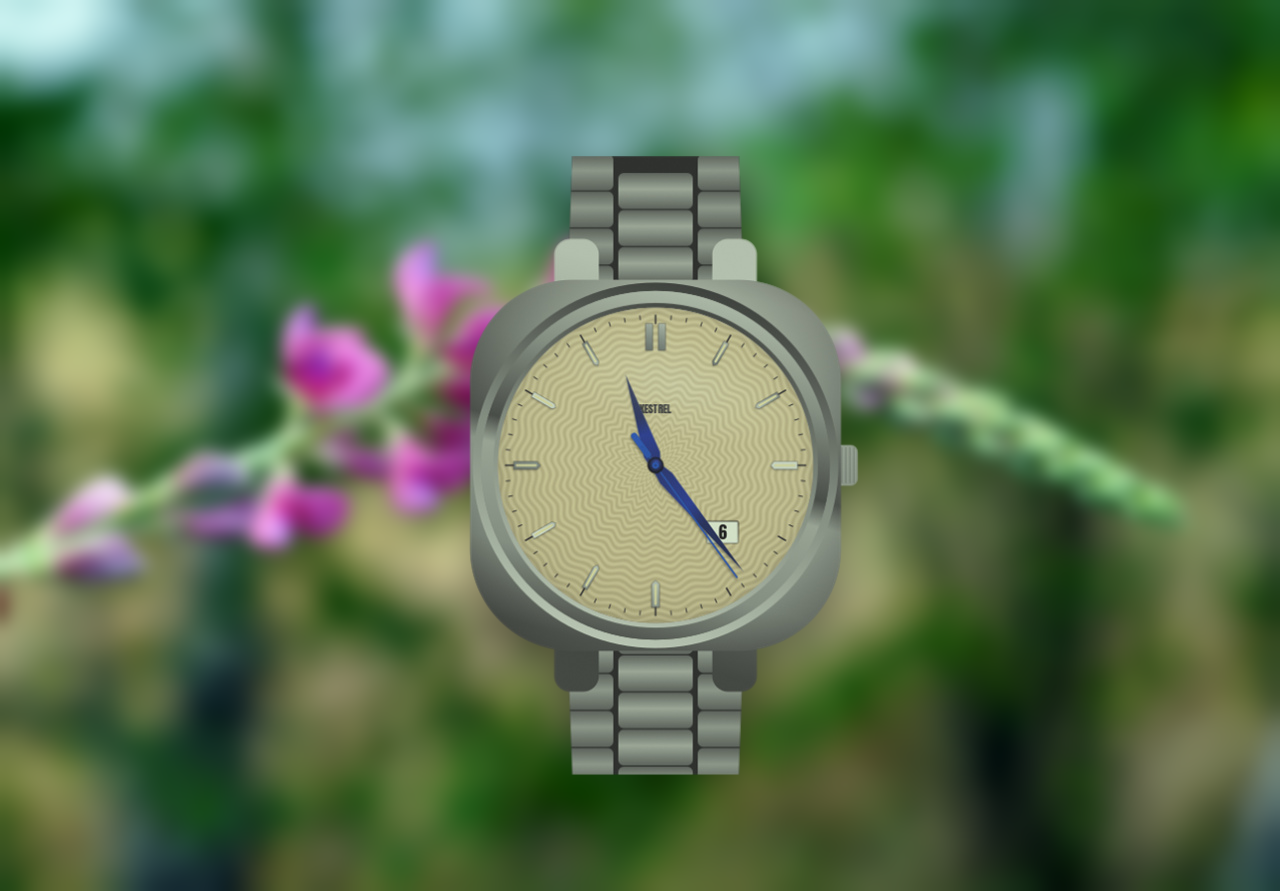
**11:23:24**
